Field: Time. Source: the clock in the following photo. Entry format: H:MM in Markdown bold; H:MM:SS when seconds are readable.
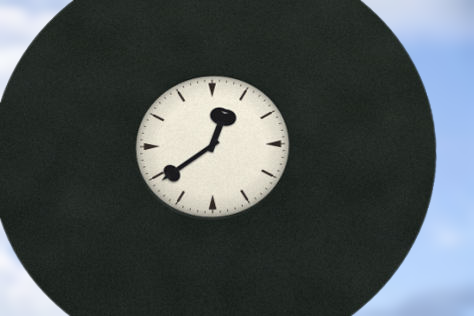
**12:39**
